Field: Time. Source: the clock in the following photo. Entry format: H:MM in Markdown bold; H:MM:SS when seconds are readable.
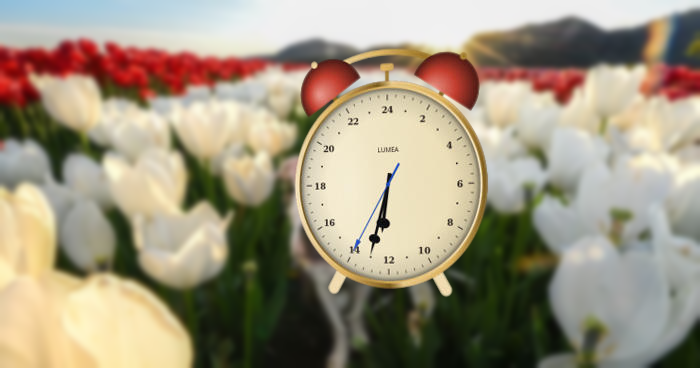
**12:32:35**
